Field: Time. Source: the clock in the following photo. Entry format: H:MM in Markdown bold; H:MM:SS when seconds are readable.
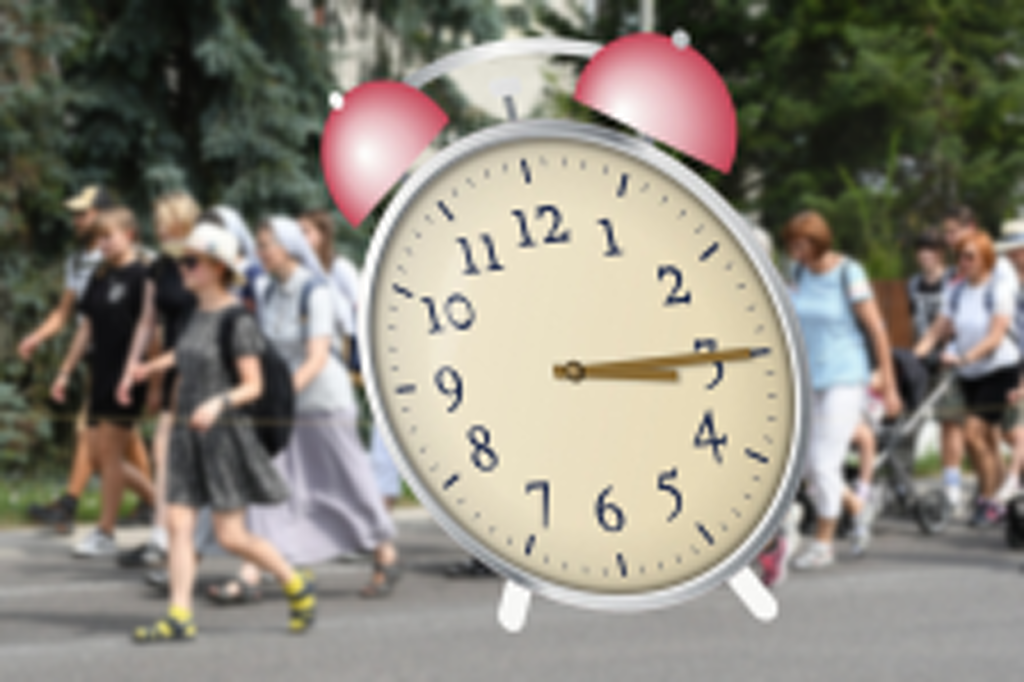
**3:15**
